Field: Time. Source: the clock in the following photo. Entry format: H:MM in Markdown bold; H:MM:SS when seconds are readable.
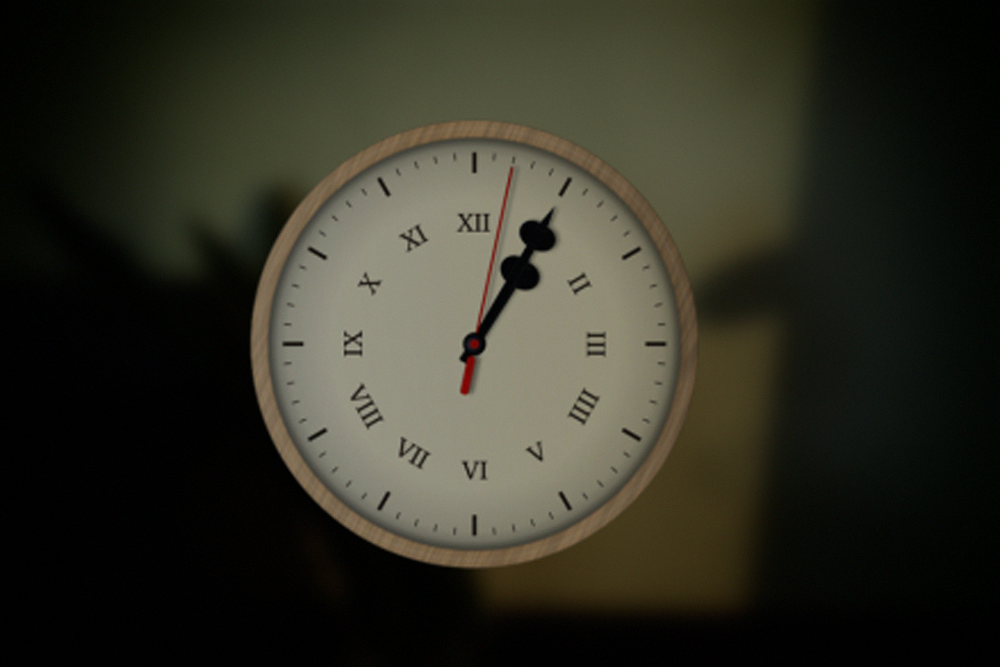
**1:05:02**
